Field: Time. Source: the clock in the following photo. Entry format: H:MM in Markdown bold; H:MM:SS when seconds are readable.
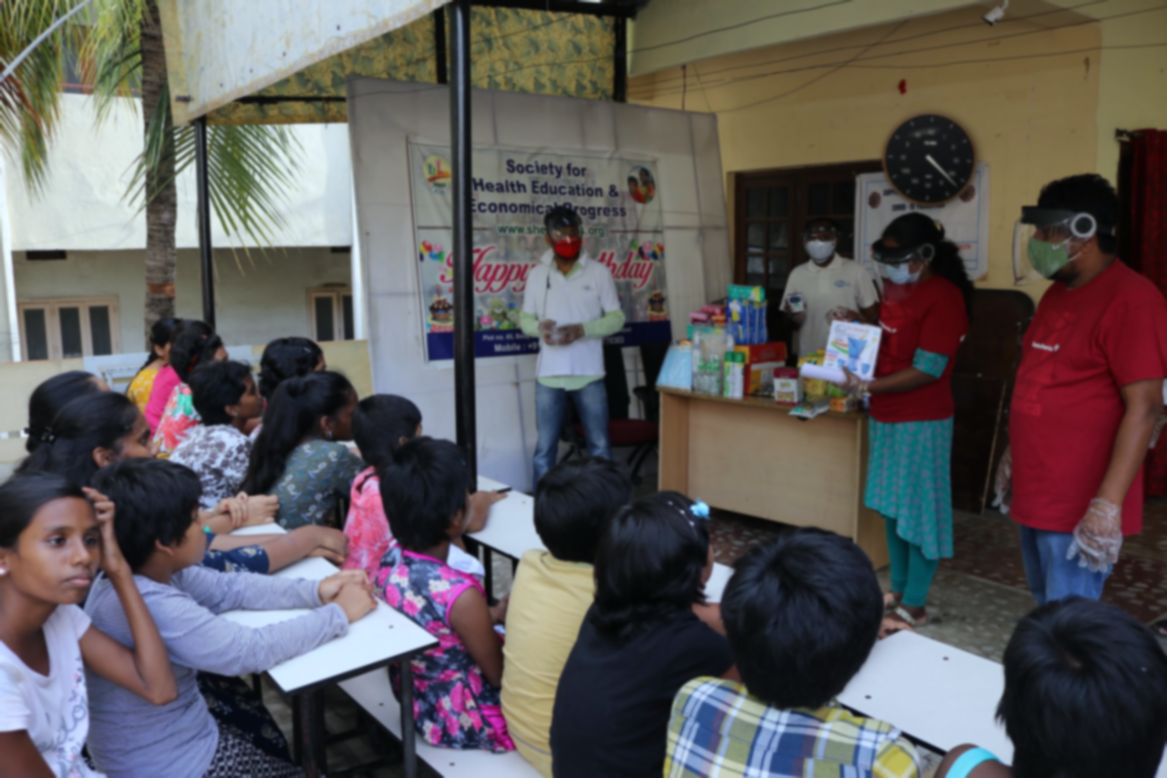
**4:22**
